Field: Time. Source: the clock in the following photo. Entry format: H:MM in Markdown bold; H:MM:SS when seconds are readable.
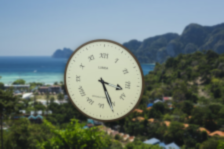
**3:26**
